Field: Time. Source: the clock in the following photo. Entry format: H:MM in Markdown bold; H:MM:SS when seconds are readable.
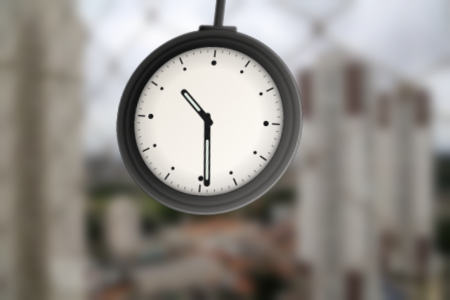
**10:29**
